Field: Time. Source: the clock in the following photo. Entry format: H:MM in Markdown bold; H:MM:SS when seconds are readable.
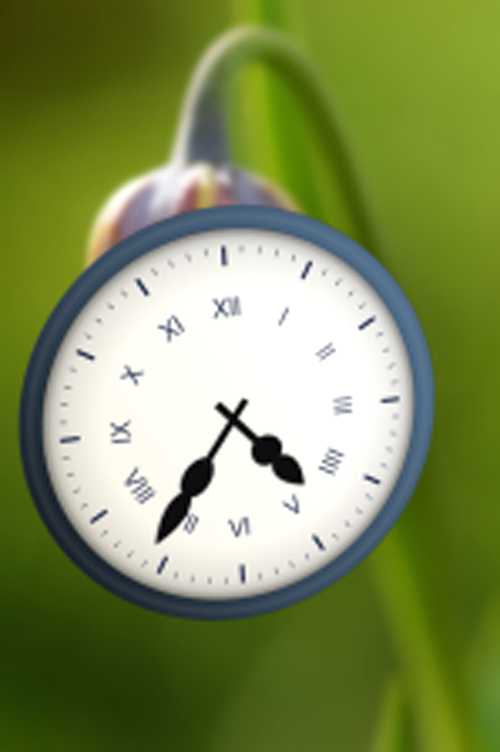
**4:36**
